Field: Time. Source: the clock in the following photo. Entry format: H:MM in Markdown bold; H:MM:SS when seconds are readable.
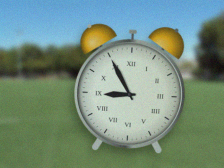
**8:55**
